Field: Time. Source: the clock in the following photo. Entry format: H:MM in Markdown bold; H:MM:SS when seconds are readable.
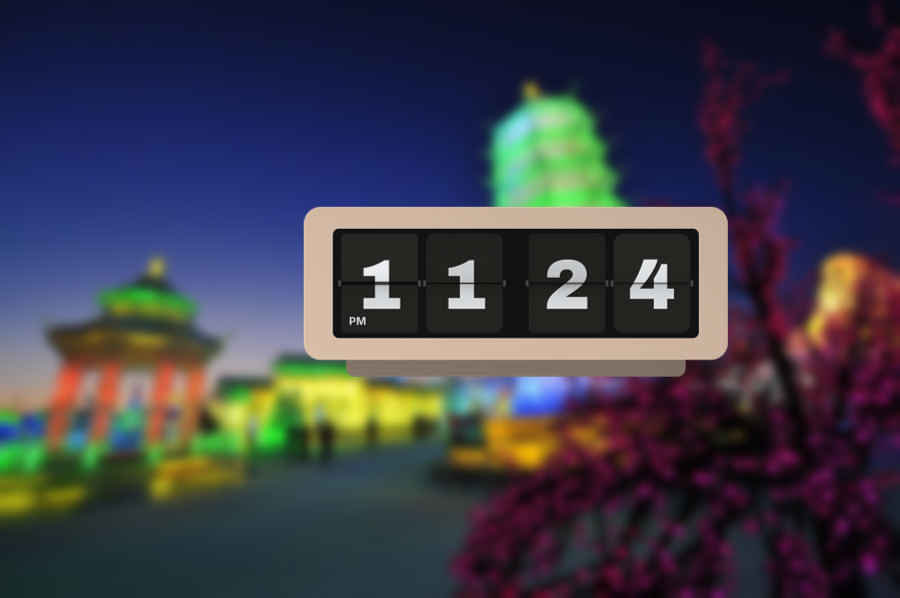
**11:24**
